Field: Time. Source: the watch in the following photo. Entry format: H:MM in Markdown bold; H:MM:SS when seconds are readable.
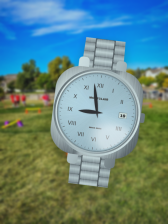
**8:58**
